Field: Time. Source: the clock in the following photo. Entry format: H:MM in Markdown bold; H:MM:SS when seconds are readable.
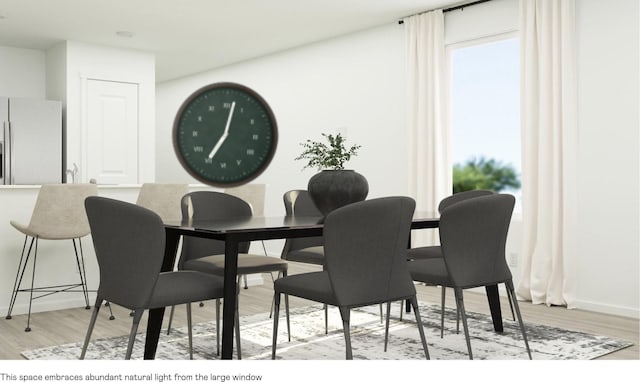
**7:02**
